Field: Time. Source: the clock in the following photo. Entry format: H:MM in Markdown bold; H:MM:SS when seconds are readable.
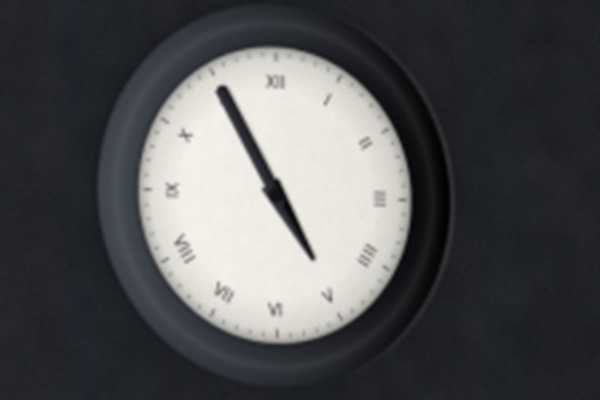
**4:55**
